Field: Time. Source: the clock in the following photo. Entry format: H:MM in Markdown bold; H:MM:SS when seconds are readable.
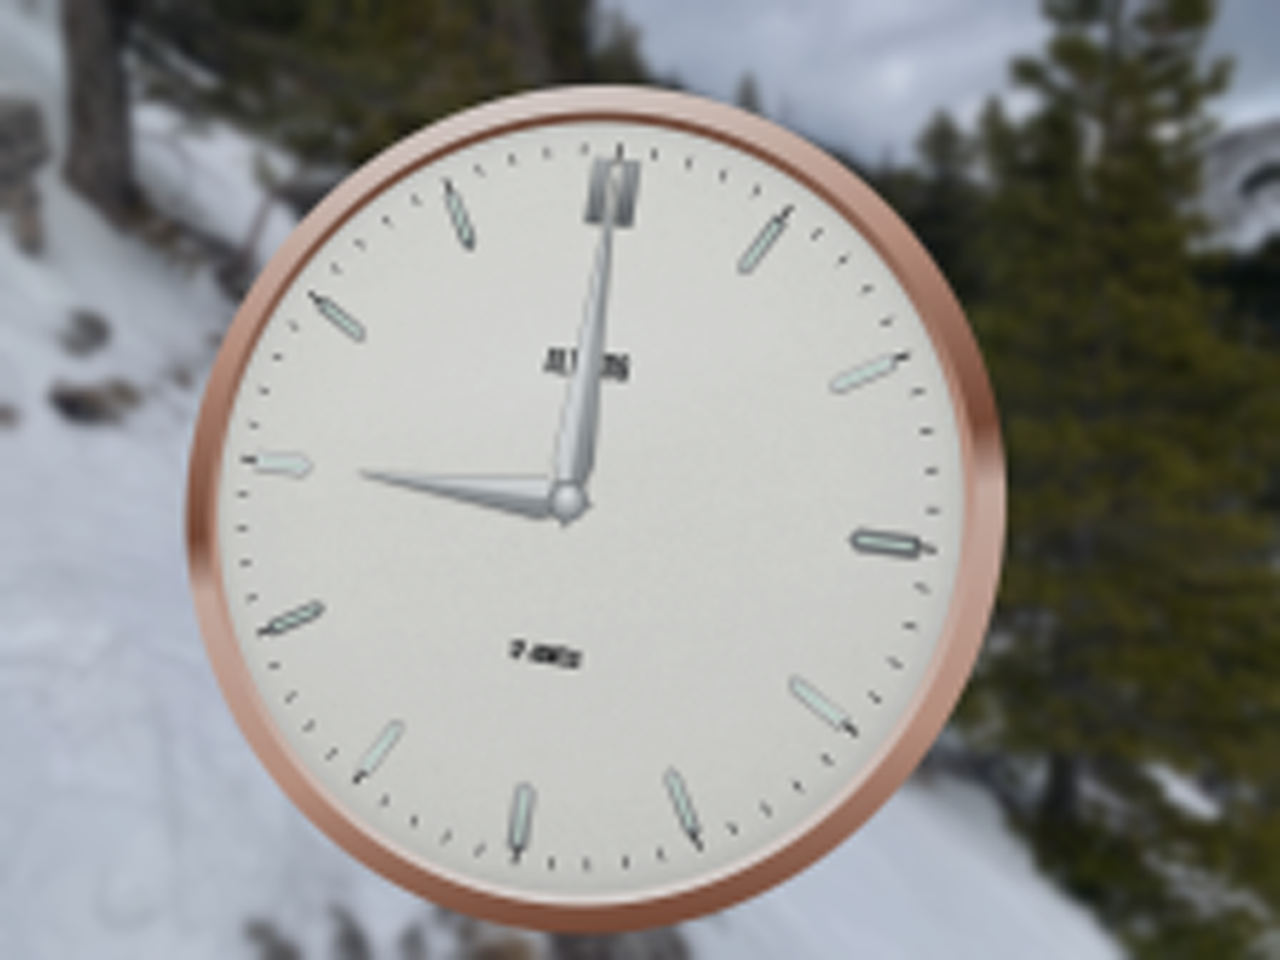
**9:00**
